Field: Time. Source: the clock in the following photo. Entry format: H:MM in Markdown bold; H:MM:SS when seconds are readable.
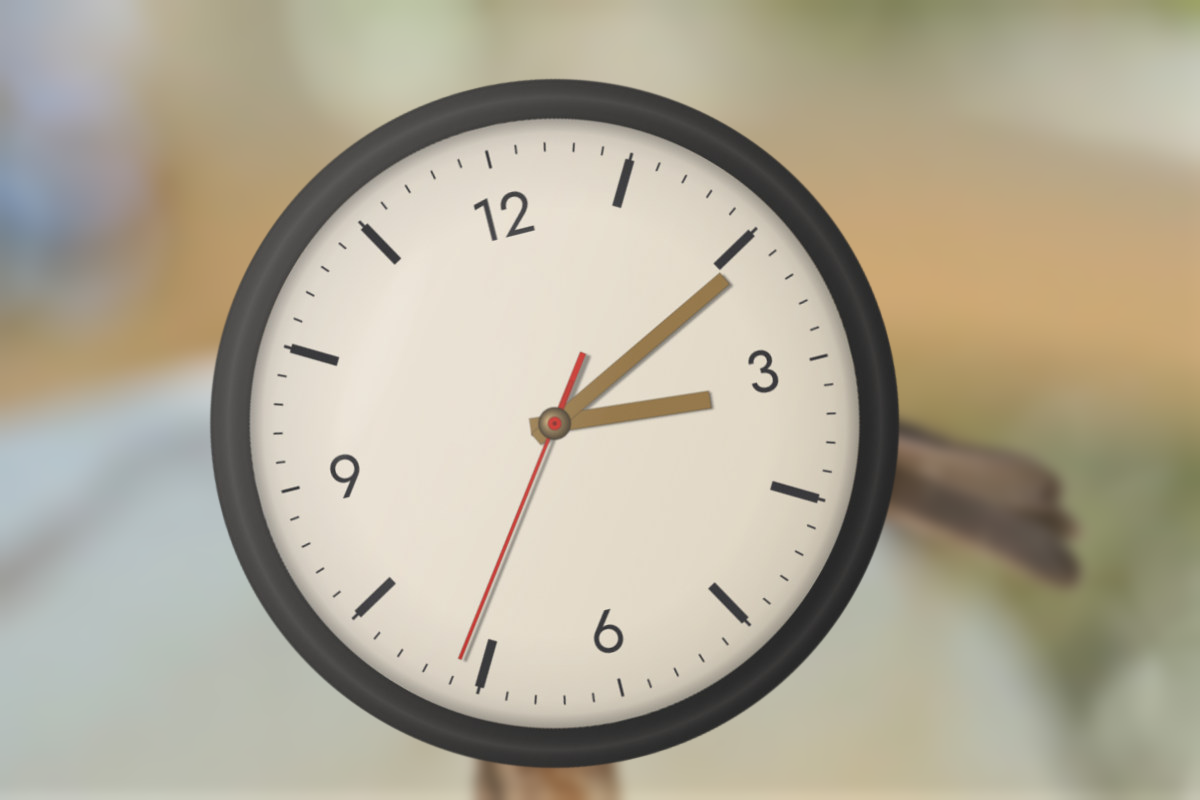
**3:10:36**
